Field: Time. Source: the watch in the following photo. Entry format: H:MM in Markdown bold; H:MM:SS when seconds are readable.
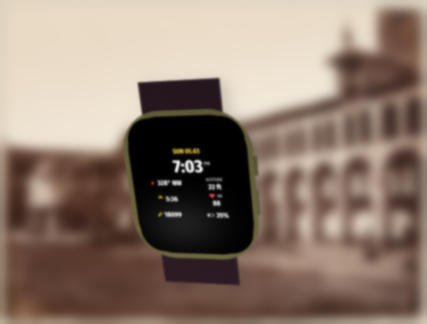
**7:03**
